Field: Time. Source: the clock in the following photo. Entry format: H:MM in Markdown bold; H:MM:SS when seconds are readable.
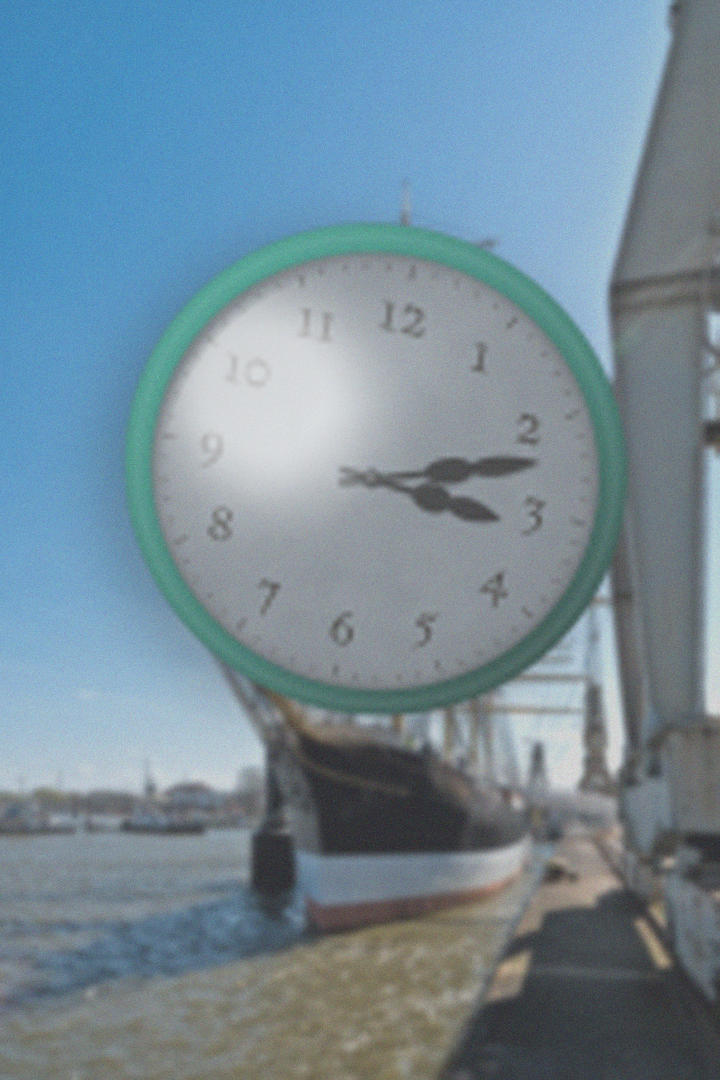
**3:12**
